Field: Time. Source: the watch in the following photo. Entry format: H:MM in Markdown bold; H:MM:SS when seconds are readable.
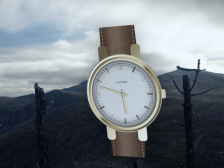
**5:48**
